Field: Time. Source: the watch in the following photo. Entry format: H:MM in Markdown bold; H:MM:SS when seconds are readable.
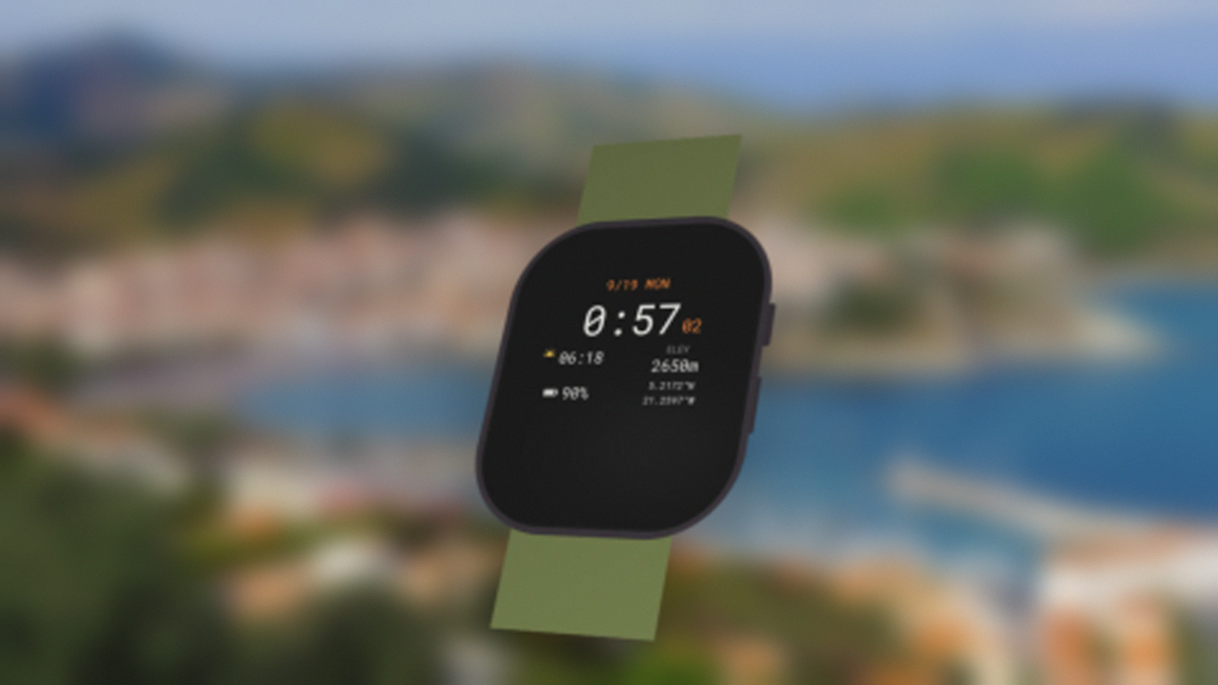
**0:57**
